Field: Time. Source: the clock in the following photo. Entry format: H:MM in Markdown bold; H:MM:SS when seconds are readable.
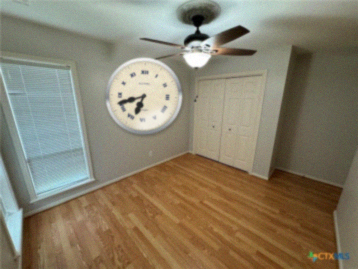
**6:42**
